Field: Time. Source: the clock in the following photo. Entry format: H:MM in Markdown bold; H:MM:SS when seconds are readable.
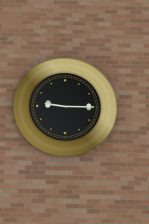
**9:15**
